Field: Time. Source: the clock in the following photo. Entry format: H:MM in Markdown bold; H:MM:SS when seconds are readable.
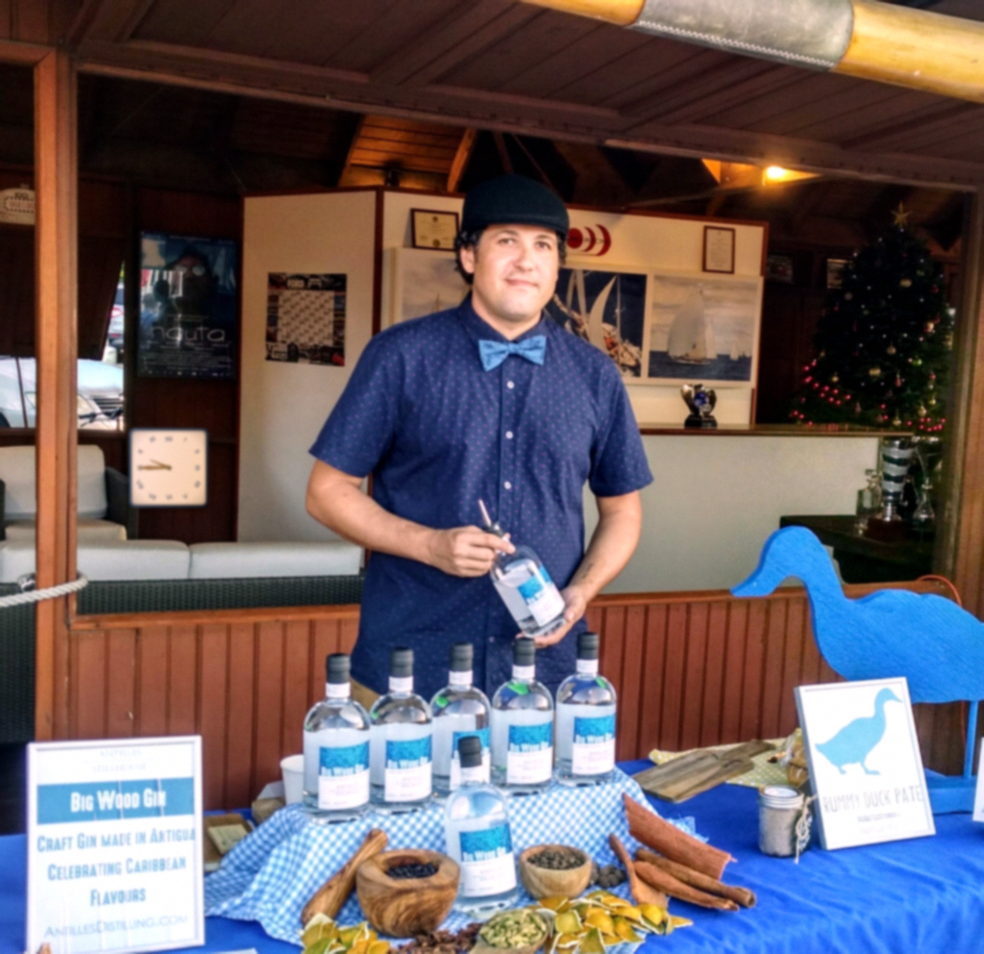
**9:45**
